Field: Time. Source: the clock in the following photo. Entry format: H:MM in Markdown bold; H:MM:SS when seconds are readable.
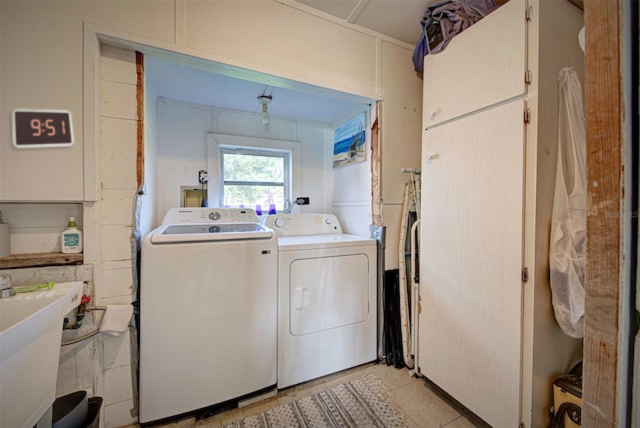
**9:51**
